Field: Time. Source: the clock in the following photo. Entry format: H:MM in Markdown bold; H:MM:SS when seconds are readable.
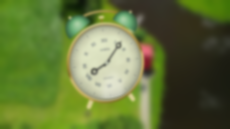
**8:07**
